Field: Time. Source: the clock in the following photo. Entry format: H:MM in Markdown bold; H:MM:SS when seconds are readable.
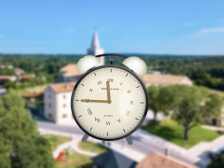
**11:45**
